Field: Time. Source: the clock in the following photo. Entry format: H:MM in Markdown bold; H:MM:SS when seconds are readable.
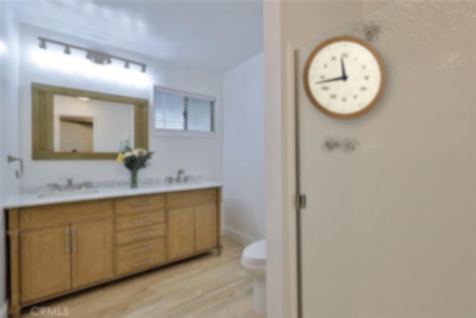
**11:43**
